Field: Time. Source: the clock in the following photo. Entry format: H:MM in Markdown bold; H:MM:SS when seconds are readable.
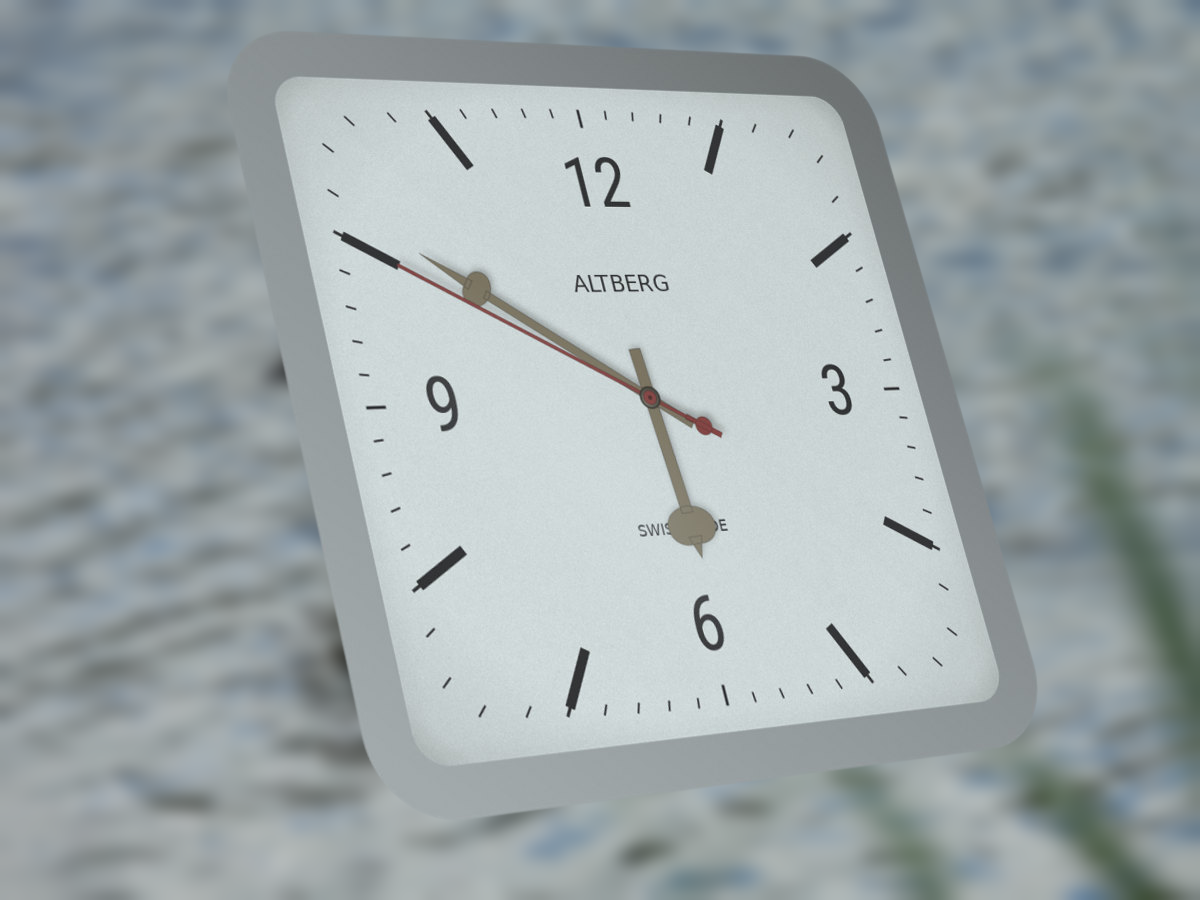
**5:50:50**
